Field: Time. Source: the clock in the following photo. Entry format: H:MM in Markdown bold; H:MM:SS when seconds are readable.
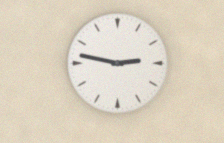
**2:47**
